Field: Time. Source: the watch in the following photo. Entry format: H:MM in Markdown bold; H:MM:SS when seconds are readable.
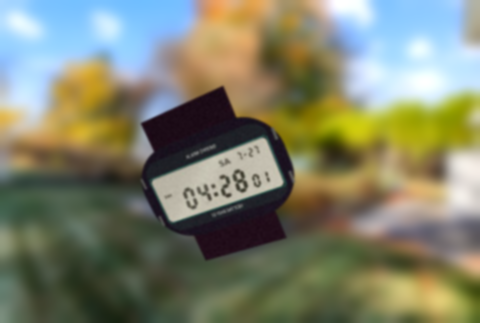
**4:28:01**
